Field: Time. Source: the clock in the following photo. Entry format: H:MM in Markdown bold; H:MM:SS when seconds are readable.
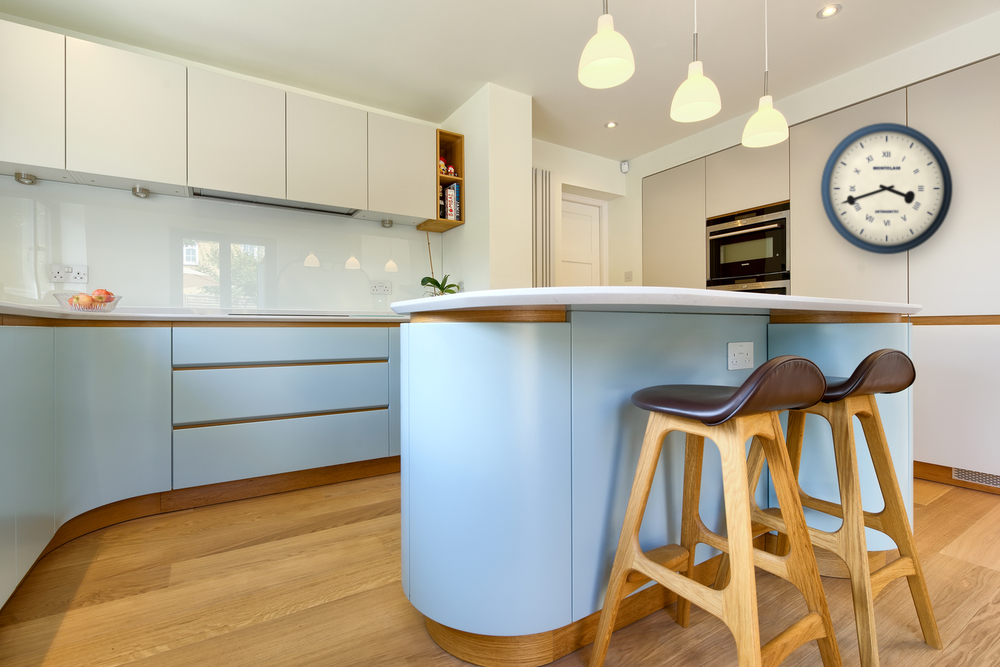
**3:42**
